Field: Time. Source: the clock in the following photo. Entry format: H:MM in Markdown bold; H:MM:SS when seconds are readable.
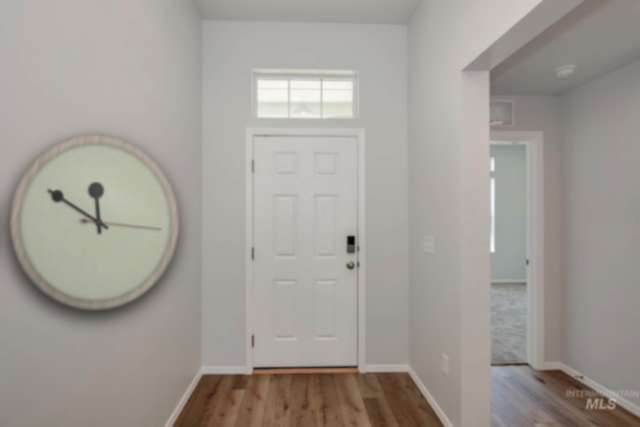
**11:50:16**
